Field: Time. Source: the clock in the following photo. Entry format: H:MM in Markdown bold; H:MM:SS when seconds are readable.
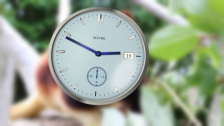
**2:49**
